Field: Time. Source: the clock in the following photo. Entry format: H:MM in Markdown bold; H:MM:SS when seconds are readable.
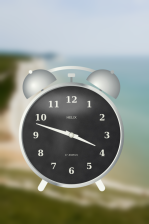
**3:48**
